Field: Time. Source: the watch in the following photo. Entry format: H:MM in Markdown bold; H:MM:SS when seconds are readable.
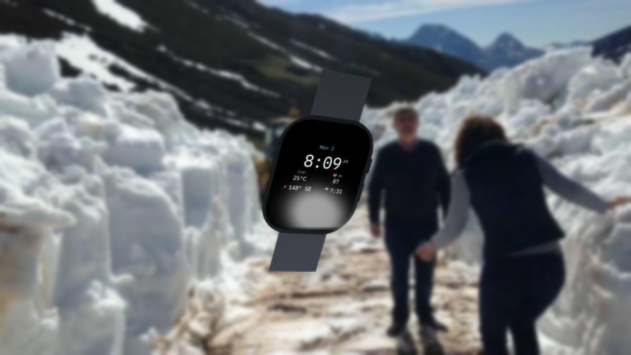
**8:09**
